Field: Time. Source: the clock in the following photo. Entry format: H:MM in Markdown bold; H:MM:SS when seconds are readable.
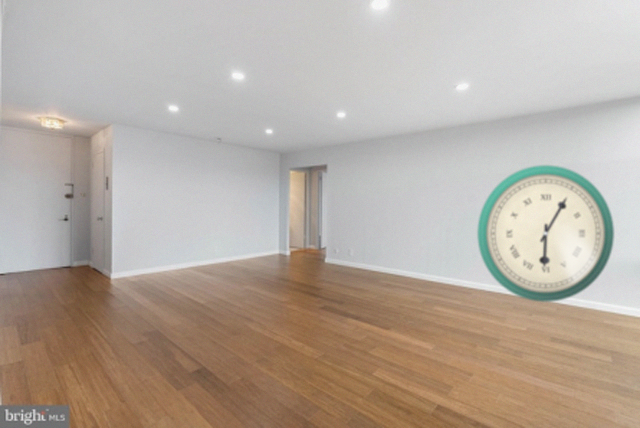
**6:05**
